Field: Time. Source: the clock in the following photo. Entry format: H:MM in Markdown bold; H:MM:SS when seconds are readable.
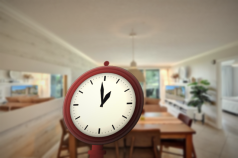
**12:59**
